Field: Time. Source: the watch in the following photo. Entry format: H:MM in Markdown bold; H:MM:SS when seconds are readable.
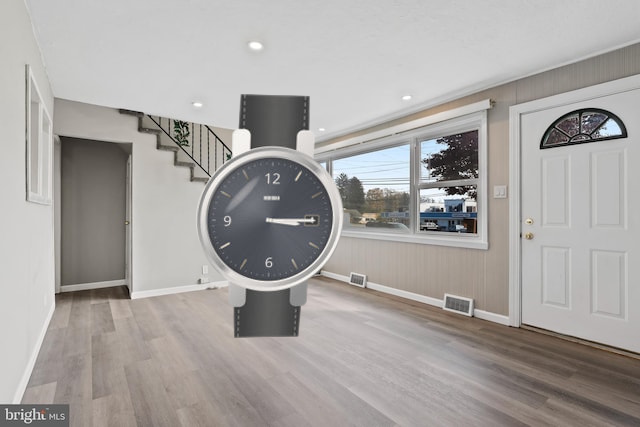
**3:15**
